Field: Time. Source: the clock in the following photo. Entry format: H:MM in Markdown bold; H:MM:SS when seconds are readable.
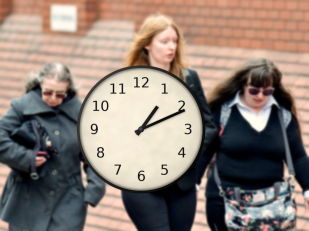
**1:11**
